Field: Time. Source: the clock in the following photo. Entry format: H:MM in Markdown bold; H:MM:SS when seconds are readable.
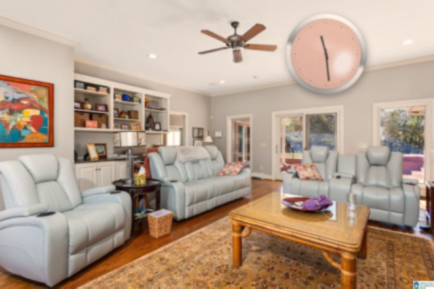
**11:29**
